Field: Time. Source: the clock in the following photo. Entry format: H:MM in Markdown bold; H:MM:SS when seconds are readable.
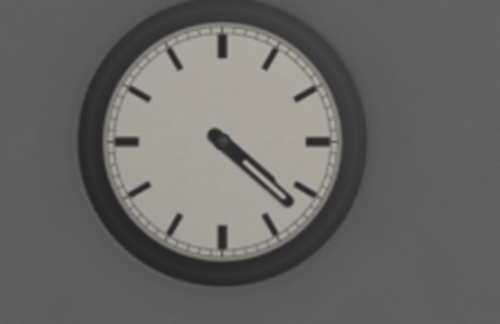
**4:22**
